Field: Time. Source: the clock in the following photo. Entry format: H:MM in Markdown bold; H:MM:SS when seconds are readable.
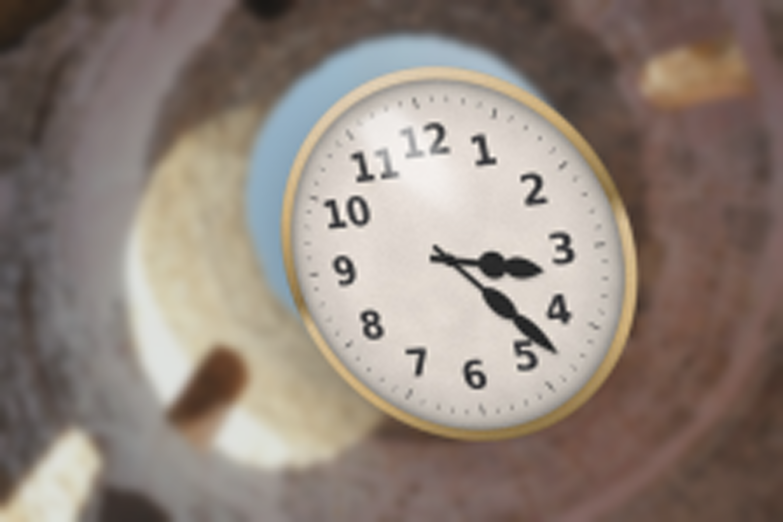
**3:23**
